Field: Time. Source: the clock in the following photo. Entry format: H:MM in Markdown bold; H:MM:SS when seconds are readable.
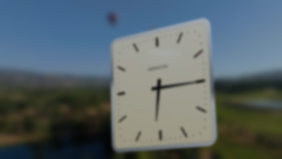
**6:15**
